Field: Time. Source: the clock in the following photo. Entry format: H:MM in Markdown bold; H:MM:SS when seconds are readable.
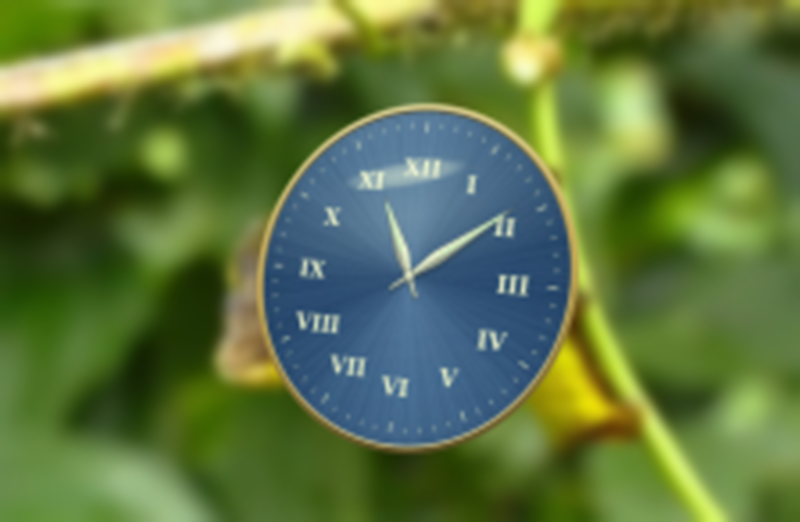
**11:09**
